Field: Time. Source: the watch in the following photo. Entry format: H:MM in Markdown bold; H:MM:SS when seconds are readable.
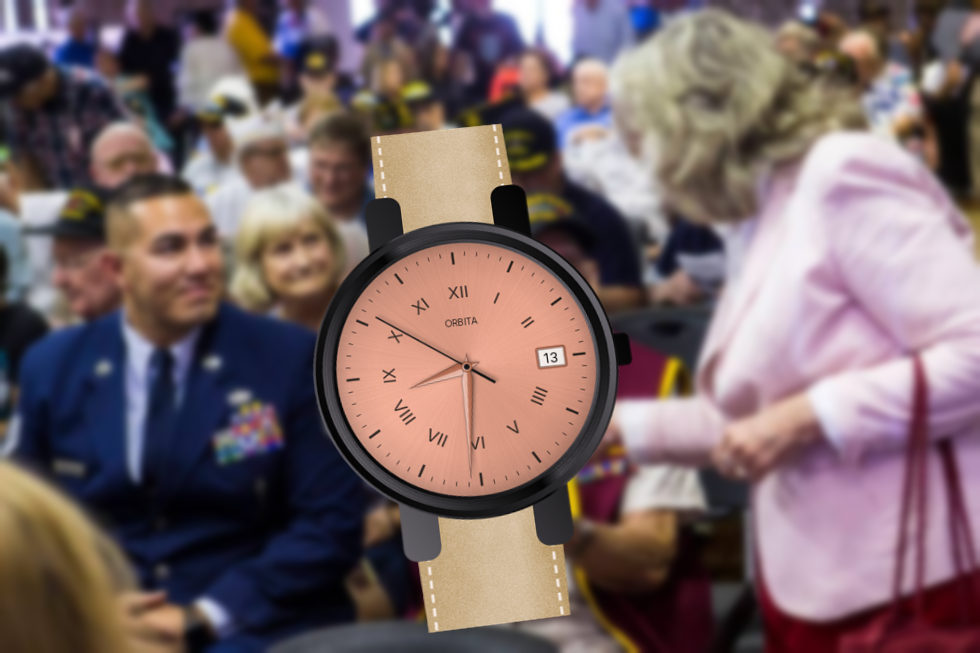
**8:30:51**
